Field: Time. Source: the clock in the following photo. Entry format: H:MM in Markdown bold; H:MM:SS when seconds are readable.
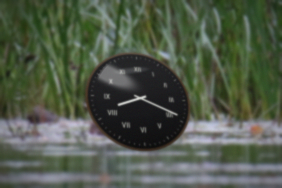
**8:19**
